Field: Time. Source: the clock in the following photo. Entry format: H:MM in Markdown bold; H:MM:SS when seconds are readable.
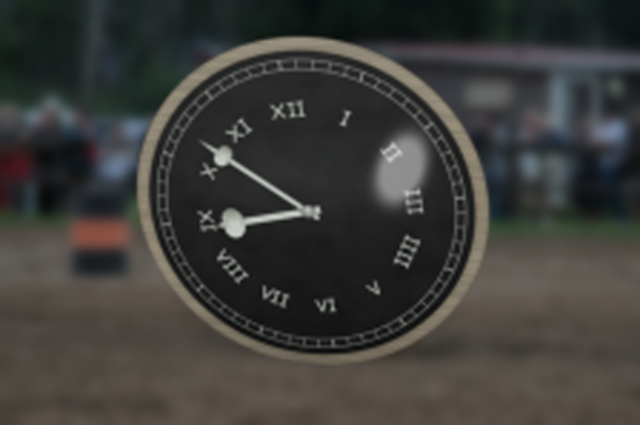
**8:52**
